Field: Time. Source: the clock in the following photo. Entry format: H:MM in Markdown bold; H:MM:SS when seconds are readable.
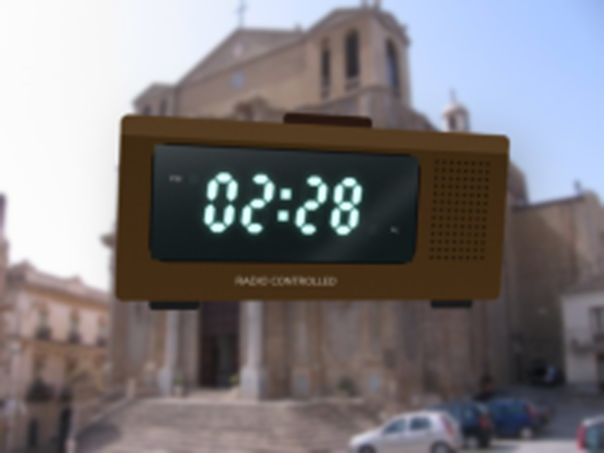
**2:28**
